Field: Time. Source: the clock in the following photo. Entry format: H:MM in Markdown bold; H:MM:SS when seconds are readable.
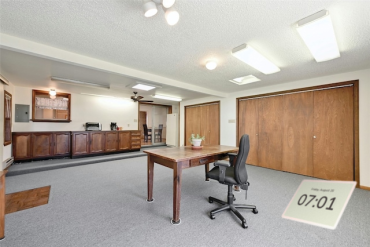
**7:01**
